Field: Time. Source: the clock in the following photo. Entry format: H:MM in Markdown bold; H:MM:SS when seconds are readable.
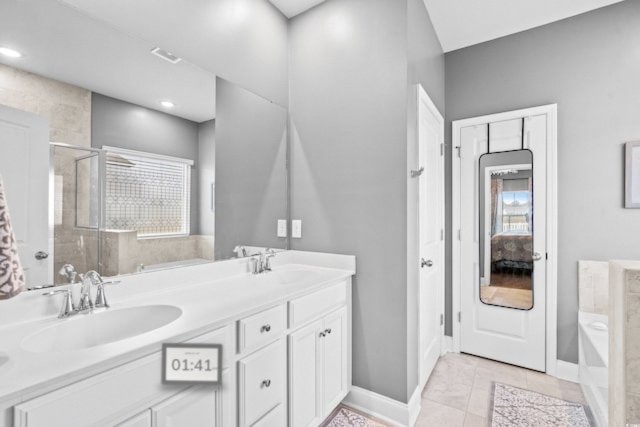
**1:41**
